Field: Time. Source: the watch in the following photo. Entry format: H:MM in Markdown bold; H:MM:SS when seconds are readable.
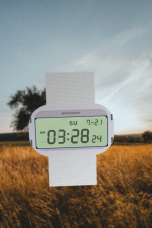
**3:28:24**
